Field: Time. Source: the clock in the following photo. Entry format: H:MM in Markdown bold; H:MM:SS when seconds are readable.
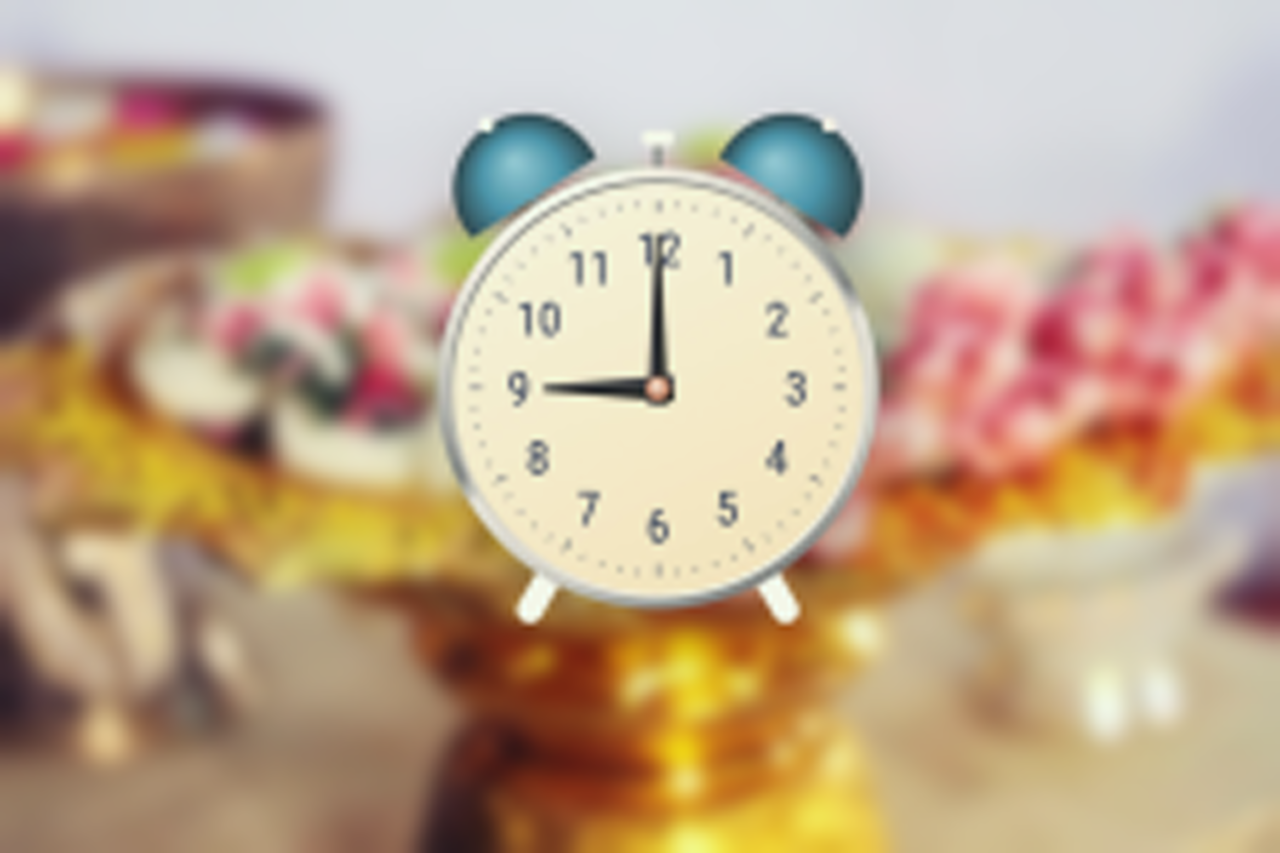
**9:00**
